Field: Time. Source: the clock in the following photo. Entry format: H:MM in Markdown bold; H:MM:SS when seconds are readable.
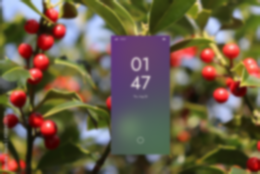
**1:47**
